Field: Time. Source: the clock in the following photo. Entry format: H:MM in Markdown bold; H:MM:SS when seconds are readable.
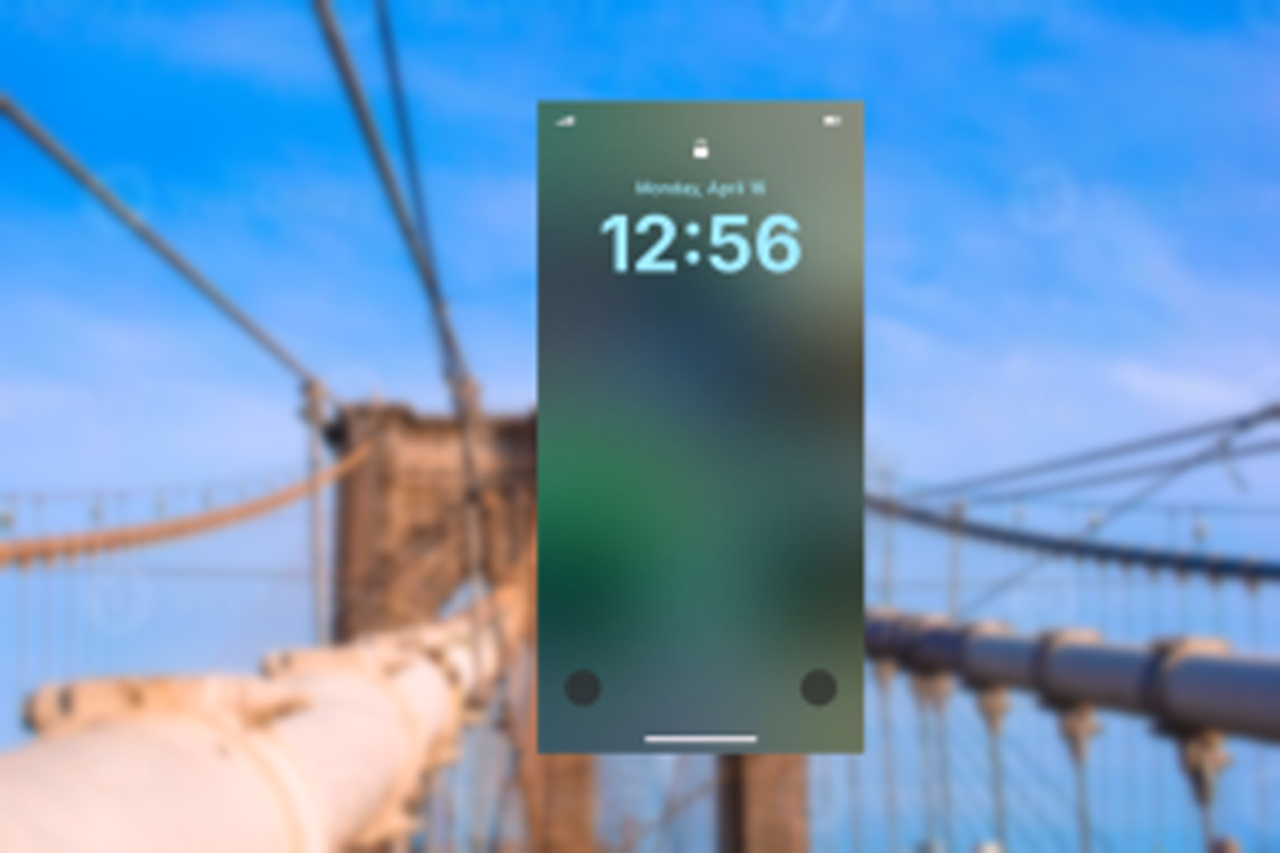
**12:56**
